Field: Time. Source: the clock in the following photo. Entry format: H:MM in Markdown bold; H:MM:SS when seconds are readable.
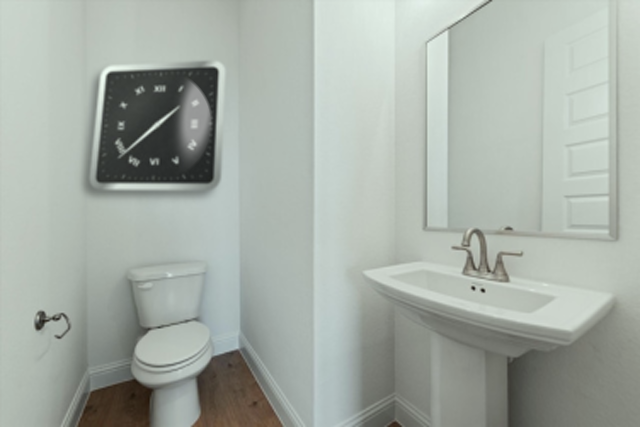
**1:38**
